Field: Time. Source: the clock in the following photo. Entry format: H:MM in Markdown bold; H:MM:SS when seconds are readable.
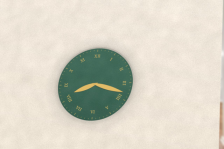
**8:18**
